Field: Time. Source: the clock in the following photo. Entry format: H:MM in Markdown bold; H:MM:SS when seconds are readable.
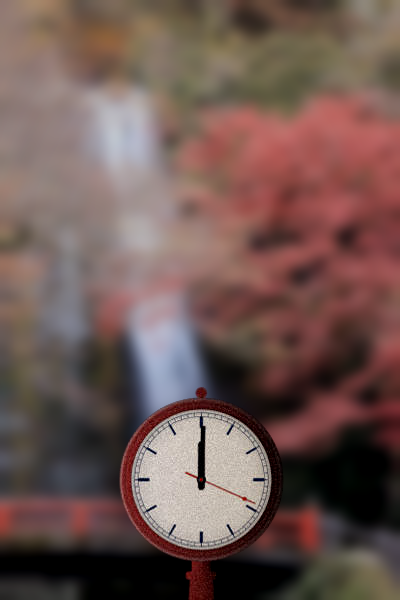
**12:00:19**
